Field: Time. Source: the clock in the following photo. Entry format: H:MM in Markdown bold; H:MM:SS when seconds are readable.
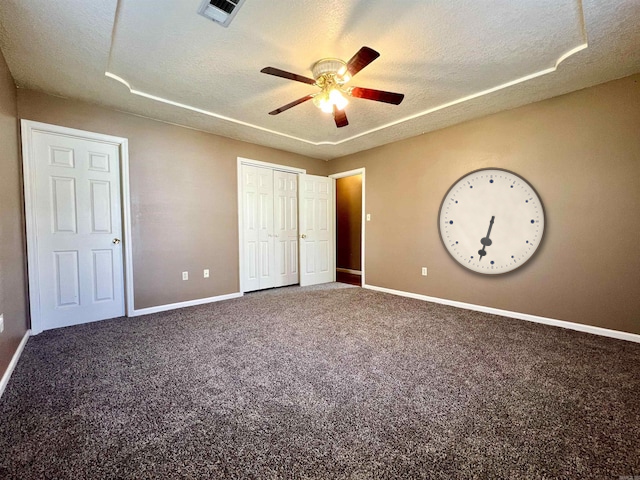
**6:33**
